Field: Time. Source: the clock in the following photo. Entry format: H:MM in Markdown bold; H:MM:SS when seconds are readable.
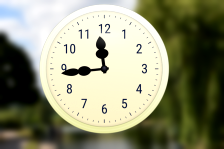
**11:44**
